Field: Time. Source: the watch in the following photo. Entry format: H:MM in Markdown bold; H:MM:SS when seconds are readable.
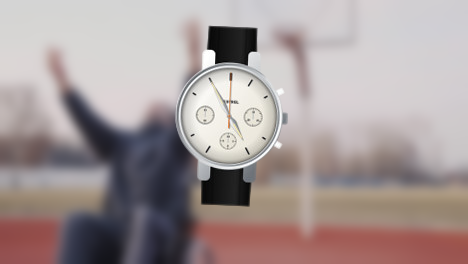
**4:55**
